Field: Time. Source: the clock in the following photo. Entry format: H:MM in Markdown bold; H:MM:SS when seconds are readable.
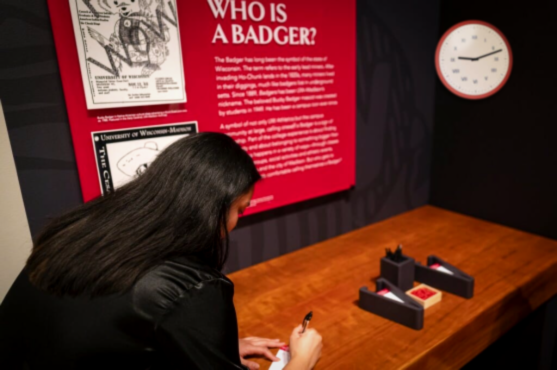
**9:12**
